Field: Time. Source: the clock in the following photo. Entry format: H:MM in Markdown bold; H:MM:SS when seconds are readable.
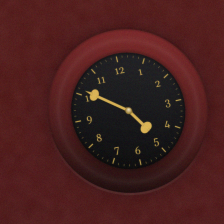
**4:51**
